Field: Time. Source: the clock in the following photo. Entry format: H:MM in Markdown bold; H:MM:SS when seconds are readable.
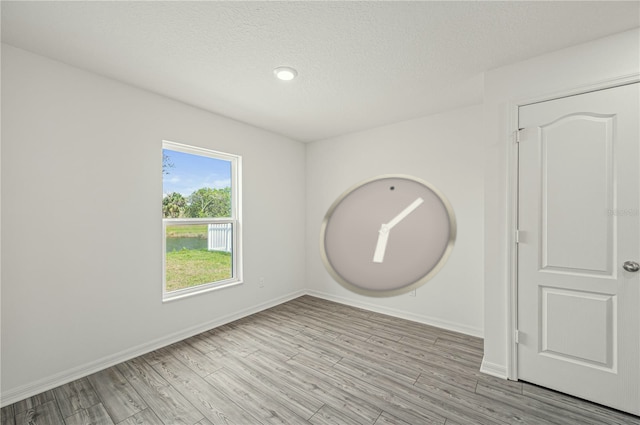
**6:07**
